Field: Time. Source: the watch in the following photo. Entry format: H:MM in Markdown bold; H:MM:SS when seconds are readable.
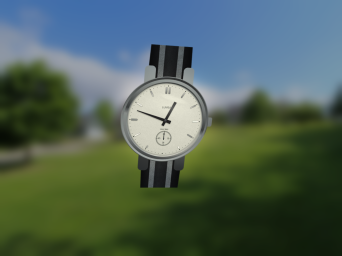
**12:48**
